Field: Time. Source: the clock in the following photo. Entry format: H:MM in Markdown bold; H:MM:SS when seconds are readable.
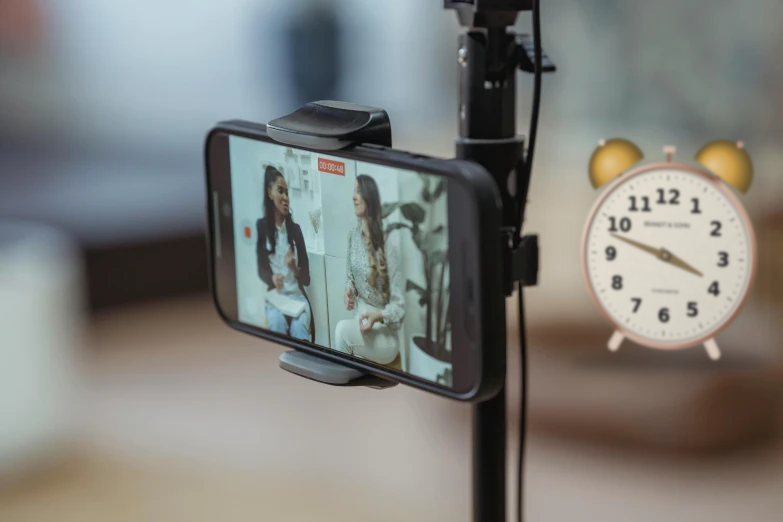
**3:48**
